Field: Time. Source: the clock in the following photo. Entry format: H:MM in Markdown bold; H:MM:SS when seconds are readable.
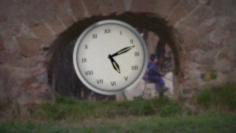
**5:12**
